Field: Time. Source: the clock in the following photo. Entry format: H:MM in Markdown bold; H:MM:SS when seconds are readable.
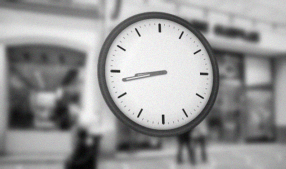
**8:43**
